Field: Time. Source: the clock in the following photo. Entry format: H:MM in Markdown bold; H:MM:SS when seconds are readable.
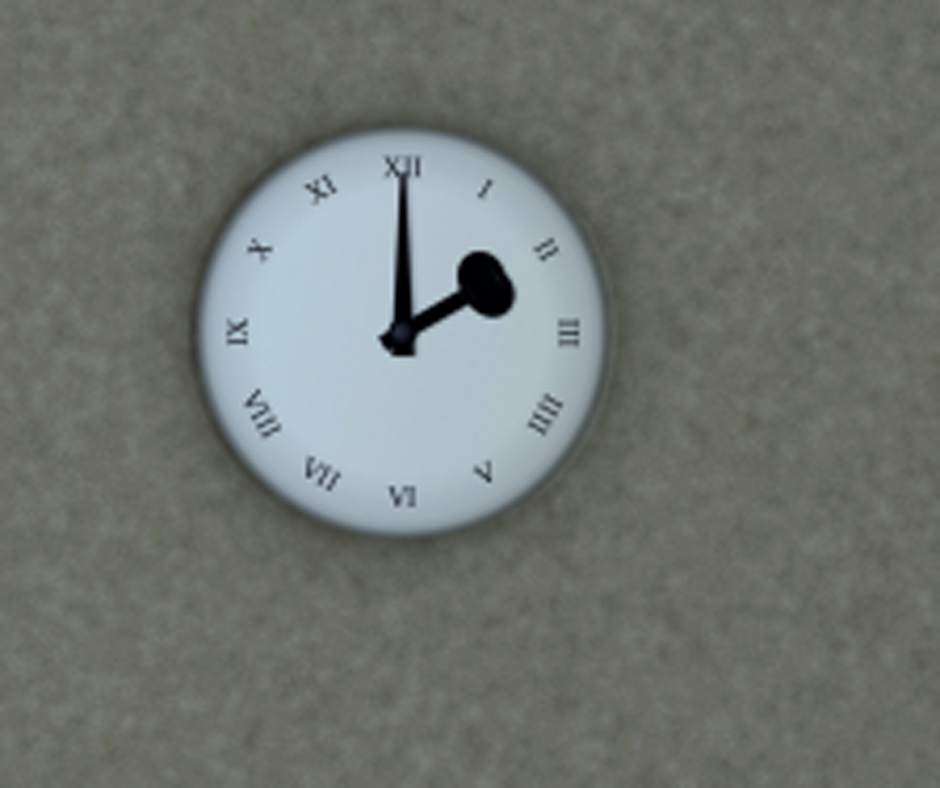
**2:00**
